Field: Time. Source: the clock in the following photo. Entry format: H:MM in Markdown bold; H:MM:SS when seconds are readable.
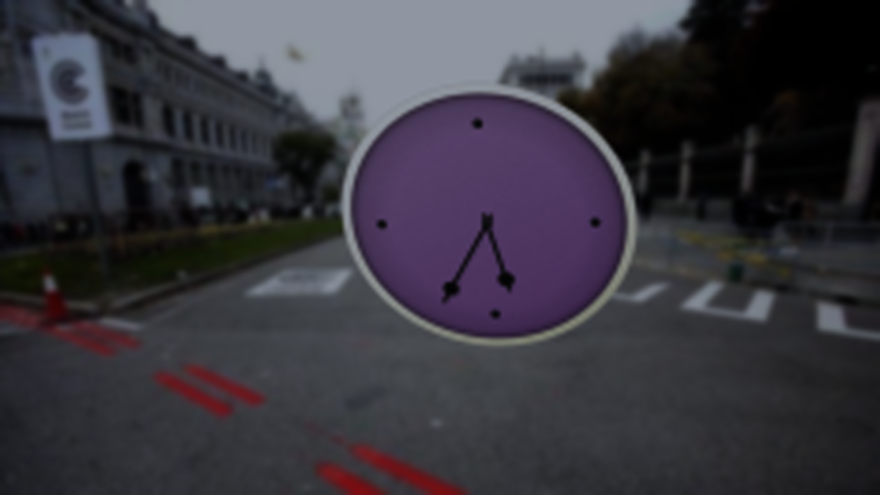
**5:35**
